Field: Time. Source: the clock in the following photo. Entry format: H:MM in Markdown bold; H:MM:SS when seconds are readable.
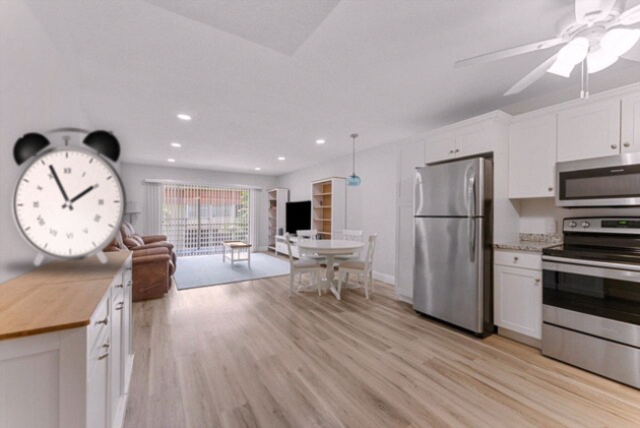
**1:56**
